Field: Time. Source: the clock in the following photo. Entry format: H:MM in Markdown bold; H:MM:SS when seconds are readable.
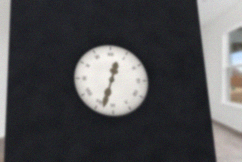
**12:33**
